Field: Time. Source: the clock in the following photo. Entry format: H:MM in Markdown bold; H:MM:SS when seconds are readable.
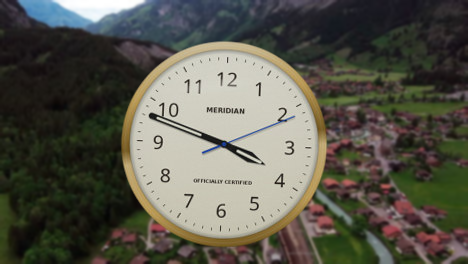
**3:48:11**
